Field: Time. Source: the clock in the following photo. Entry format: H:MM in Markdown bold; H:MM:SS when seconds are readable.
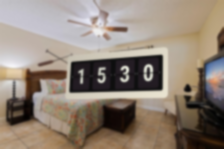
**15:30**
